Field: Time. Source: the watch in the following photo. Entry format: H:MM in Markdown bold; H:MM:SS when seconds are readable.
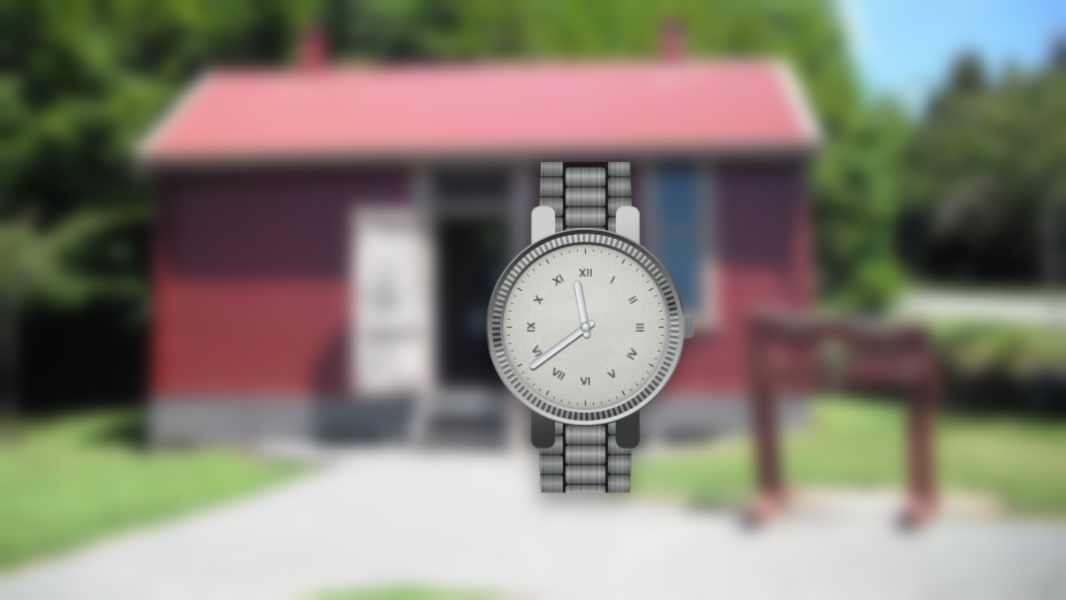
**11:39**
